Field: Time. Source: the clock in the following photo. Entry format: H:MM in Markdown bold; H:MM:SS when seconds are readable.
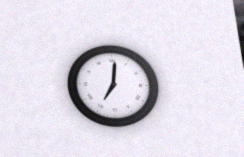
**7:01**
